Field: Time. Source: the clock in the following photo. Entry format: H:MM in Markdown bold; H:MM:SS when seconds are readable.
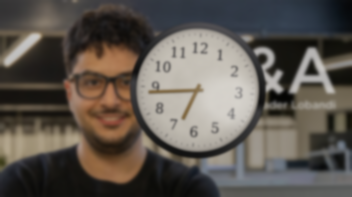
**6:44**
